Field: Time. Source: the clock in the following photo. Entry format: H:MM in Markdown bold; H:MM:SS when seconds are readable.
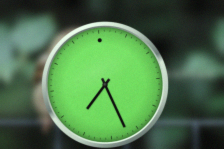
**7:27**
